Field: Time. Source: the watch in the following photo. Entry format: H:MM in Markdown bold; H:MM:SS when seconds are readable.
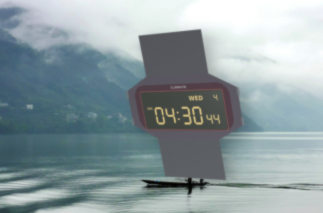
**4:30:44**
